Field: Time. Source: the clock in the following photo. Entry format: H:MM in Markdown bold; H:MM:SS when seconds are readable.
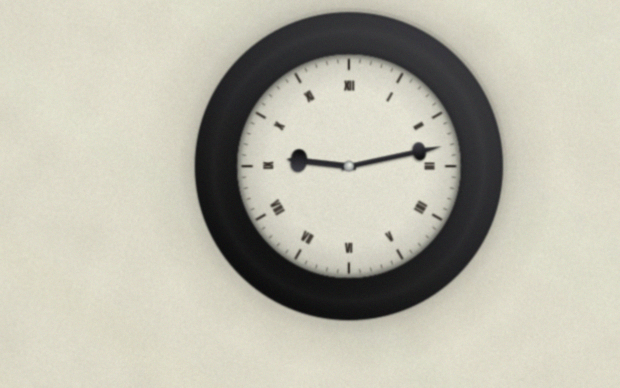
**9:13**
